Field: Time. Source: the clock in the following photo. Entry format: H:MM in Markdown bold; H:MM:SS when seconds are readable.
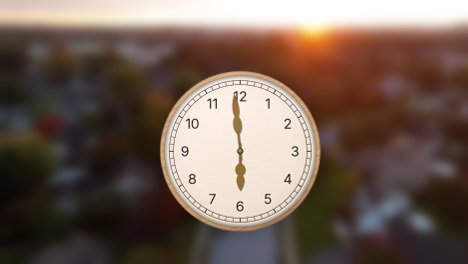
**5:59**
